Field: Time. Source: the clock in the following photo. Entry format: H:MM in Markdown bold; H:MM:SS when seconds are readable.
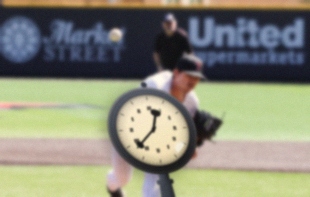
**12:38**
